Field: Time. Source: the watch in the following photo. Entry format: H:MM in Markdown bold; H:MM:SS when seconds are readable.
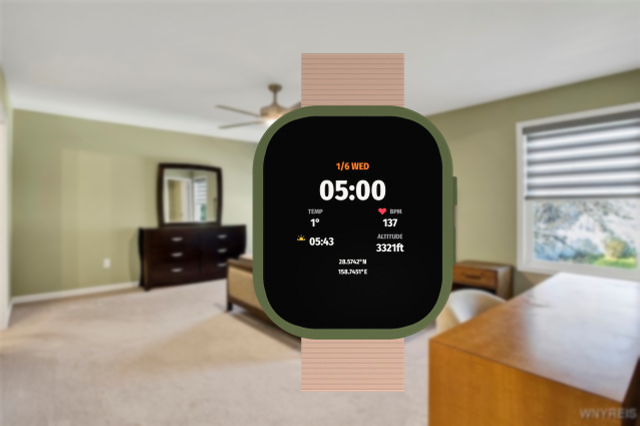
**5:00**
